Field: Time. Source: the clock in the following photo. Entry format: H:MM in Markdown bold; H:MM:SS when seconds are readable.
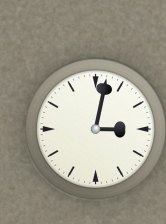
**3:02**
